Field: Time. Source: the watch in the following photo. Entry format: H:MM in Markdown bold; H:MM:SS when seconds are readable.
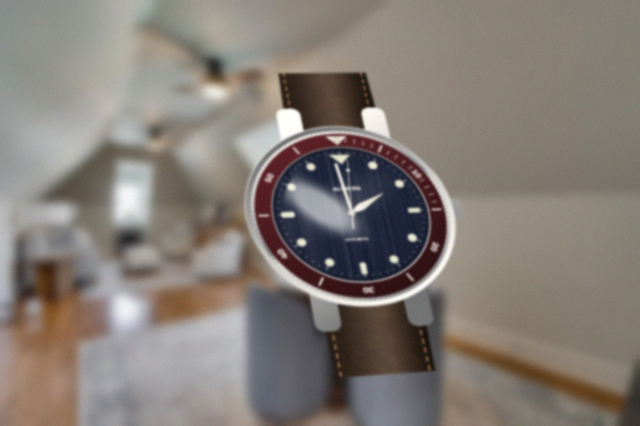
**1:59:01**
